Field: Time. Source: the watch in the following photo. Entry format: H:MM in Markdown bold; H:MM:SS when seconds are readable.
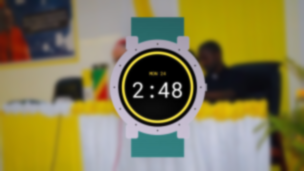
**2:48**
